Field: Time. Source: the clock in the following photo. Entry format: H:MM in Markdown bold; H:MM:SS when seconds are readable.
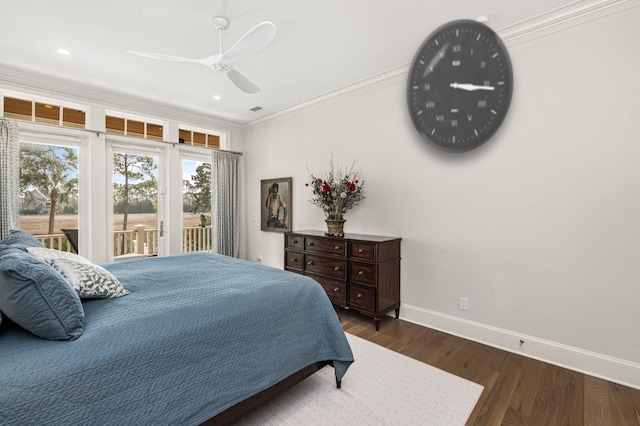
**3:16**
